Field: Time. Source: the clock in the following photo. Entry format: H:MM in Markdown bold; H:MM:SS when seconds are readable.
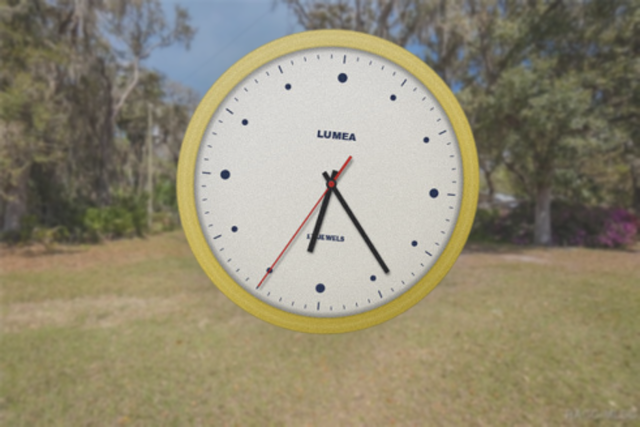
**6:23:35**
